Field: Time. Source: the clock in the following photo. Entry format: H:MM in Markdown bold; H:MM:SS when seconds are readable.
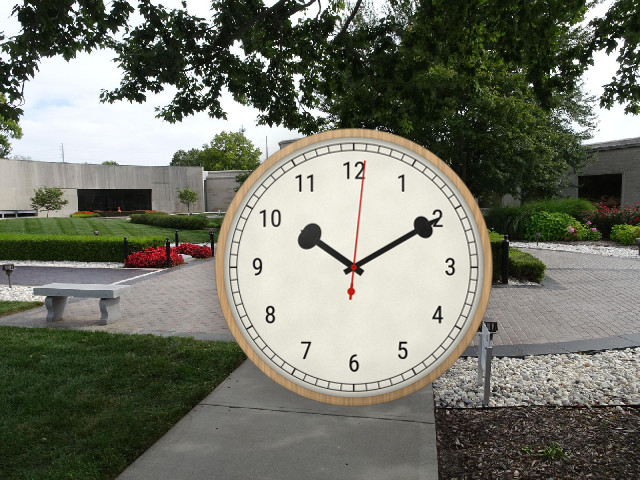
**10:10:01**
